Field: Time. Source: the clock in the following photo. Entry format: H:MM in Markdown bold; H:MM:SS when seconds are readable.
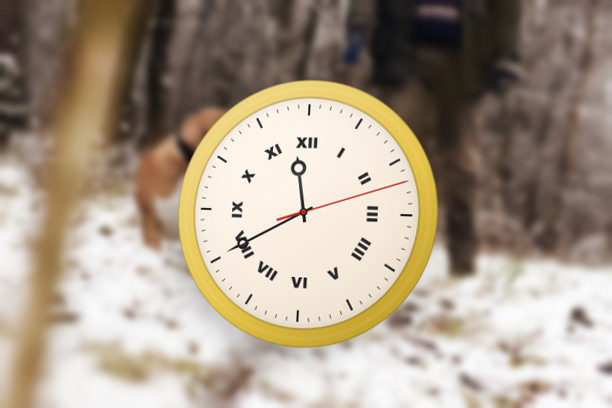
**11:40:12**
